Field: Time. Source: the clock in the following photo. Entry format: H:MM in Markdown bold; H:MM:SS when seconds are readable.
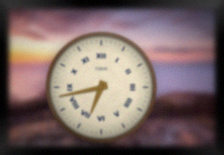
**6:43**
